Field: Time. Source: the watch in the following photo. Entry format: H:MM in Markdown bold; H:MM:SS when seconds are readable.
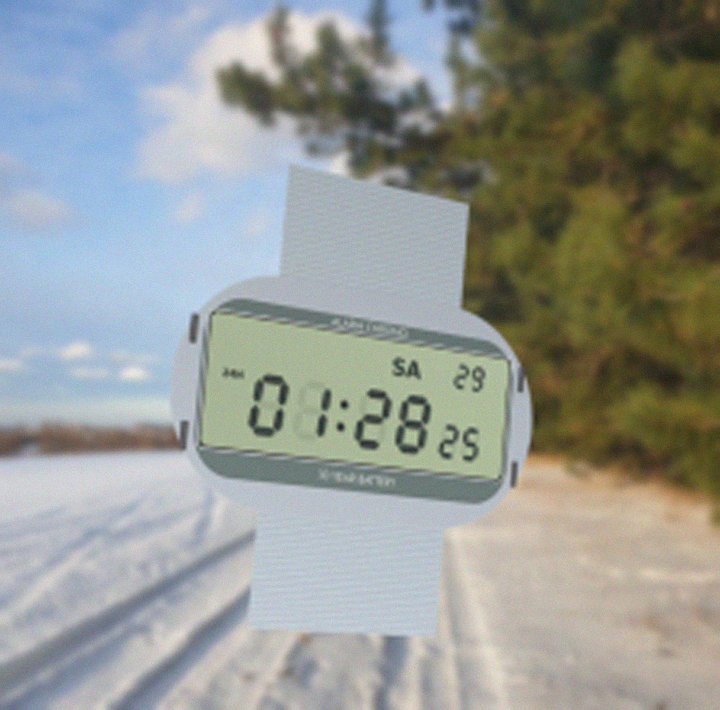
**1:28:25**
